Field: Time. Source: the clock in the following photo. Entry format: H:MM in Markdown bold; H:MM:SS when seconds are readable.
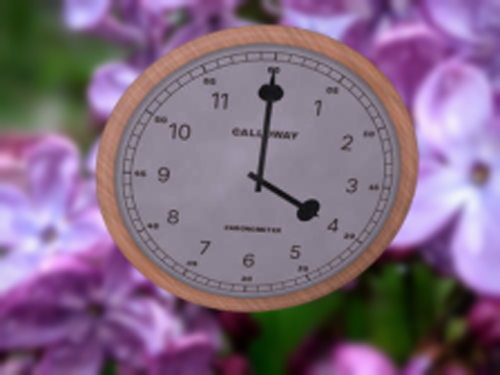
**4:00**
